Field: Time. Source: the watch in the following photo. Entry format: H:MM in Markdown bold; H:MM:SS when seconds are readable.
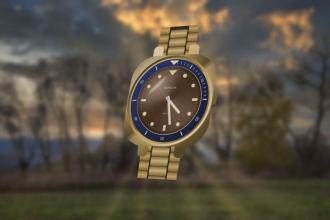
**4:28**
